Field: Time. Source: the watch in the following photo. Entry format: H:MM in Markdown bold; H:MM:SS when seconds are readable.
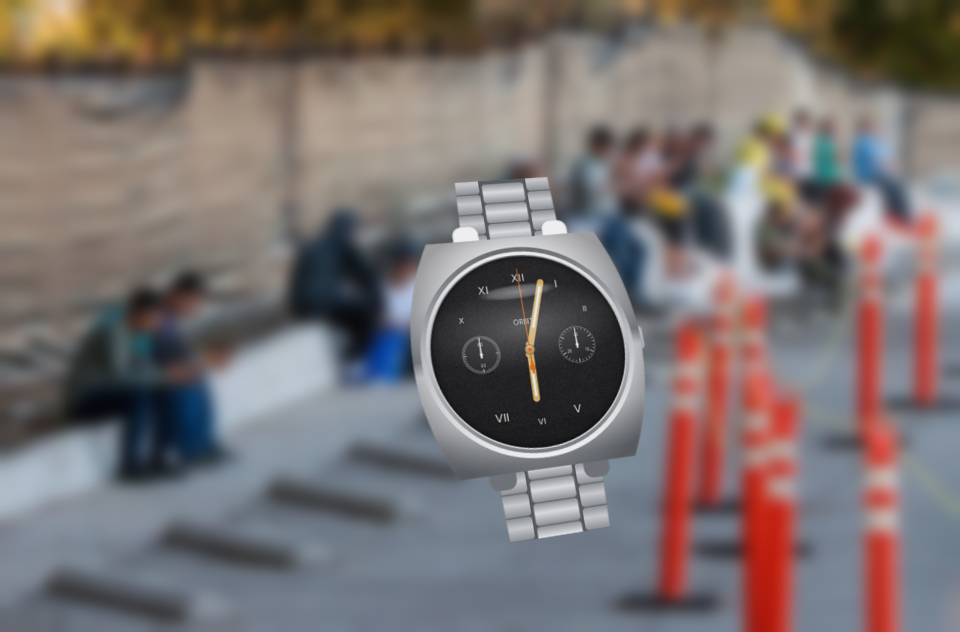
**6:03**
